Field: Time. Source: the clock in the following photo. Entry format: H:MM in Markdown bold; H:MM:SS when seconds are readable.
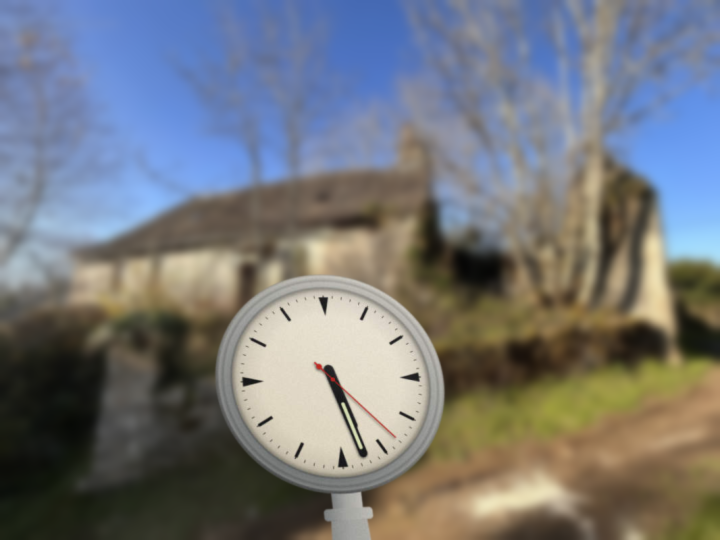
**5:27:23**
